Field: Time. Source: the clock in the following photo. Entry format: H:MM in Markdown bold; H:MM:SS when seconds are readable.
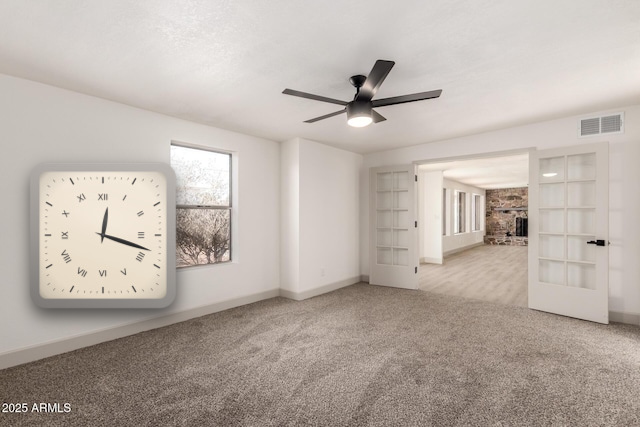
**12:18**
